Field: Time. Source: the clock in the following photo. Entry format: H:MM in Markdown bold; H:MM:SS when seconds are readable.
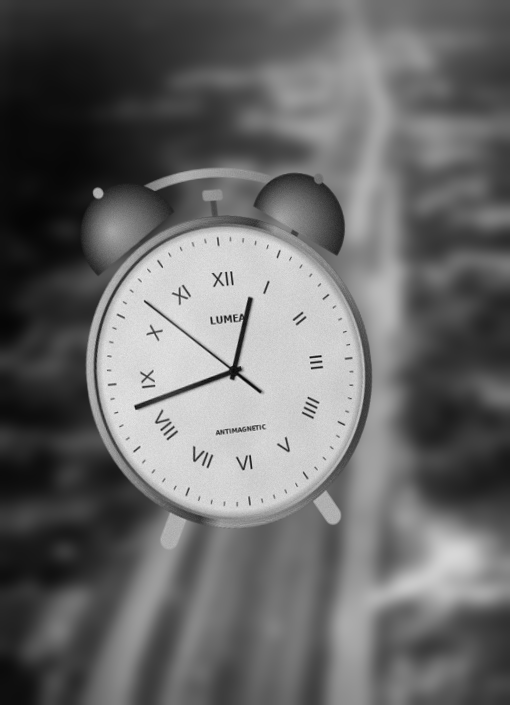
**12:42:52**
